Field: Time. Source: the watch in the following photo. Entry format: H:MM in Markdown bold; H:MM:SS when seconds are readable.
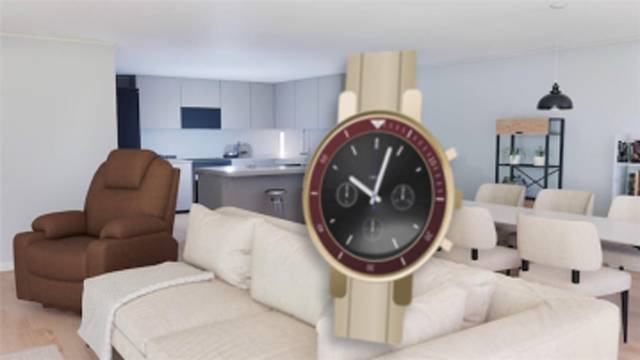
**10:03**
